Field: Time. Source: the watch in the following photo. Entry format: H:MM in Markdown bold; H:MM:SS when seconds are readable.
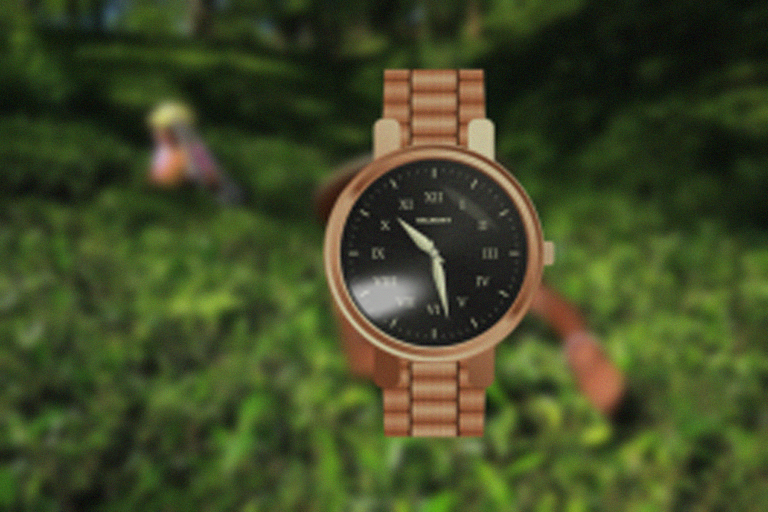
**10:28**
